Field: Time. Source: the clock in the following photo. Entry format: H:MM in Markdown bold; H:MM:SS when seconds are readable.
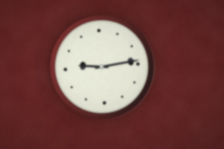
**9:14**
